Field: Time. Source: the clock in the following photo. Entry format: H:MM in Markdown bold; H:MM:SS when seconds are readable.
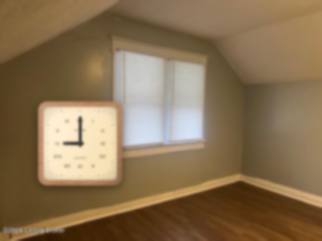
**9:00**
